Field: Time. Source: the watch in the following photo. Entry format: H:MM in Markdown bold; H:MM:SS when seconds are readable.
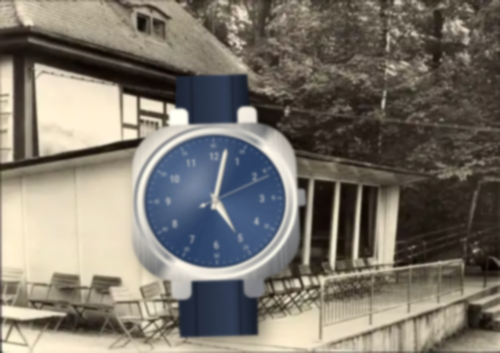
**5:02:11**
